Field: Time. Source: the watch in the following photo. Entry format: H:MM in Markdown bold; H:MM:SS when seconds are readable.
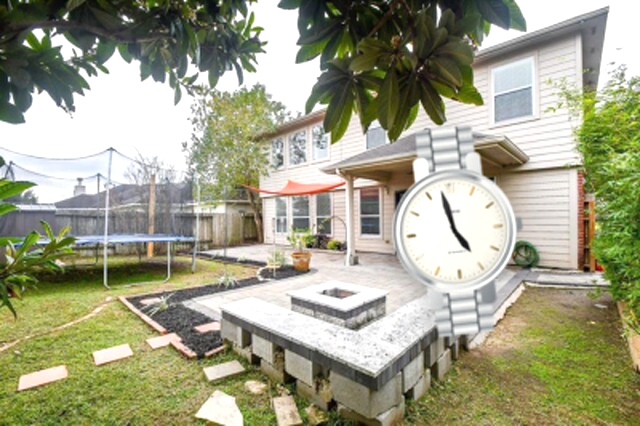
**4:58**
